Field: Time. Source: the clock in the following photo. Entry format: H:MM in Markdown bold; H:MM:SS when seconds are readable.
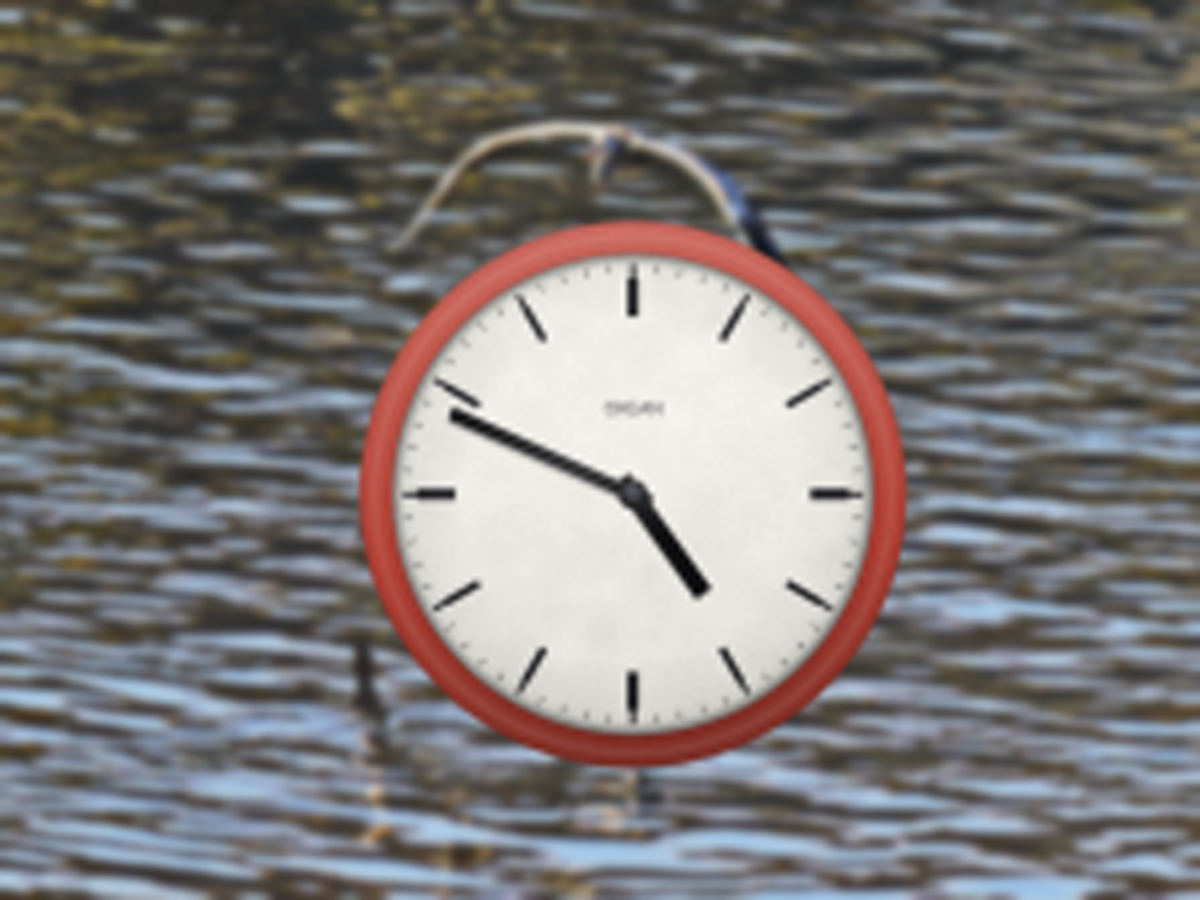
**4:49**
